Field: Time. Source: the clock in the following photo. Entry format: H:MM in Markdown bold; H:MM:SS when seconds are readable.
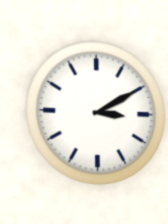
**3:10**
